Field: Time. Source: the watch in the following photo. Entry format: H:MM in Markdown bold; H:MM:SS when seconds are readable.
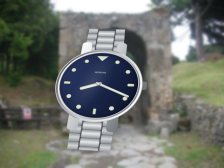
**8:19**
